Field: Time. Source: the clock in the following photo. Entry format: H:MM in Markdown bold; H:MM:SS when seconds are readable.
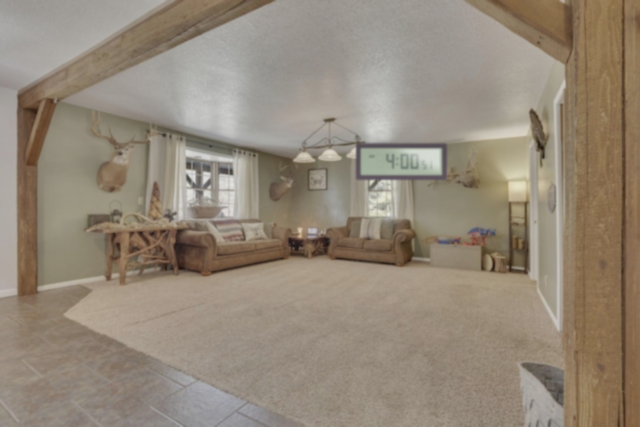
**4:00**
